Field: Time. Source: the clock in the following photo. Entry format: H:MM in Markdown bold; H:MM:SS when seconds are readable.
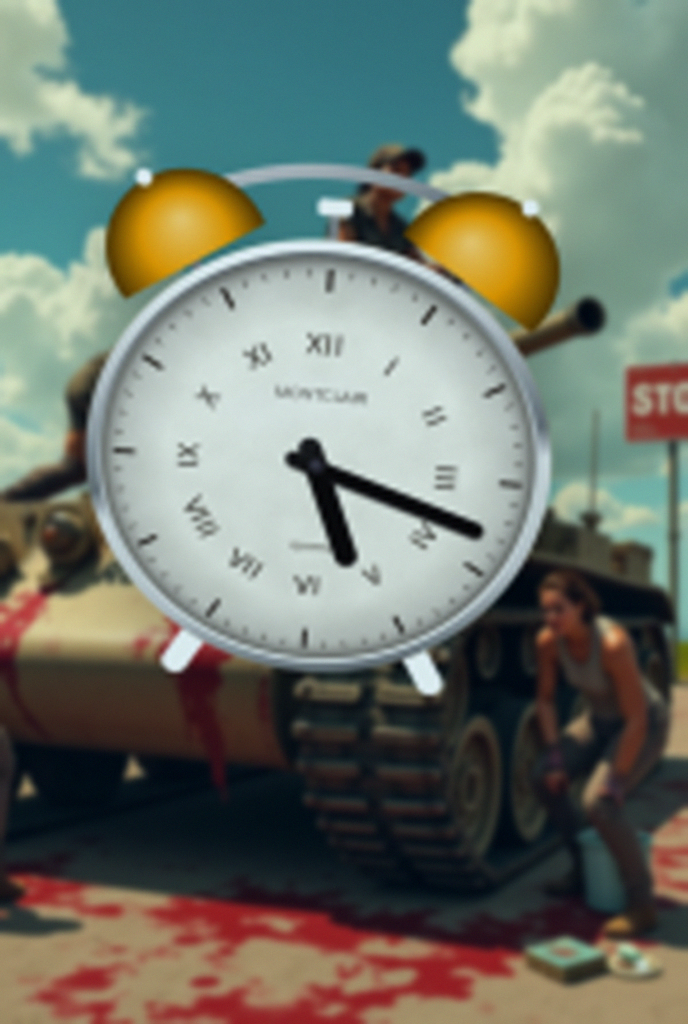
**5:18**
